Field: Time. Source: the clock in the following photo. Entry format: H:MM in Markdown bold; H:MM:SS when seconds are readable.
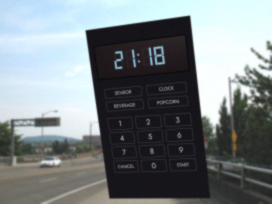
**21:18**
